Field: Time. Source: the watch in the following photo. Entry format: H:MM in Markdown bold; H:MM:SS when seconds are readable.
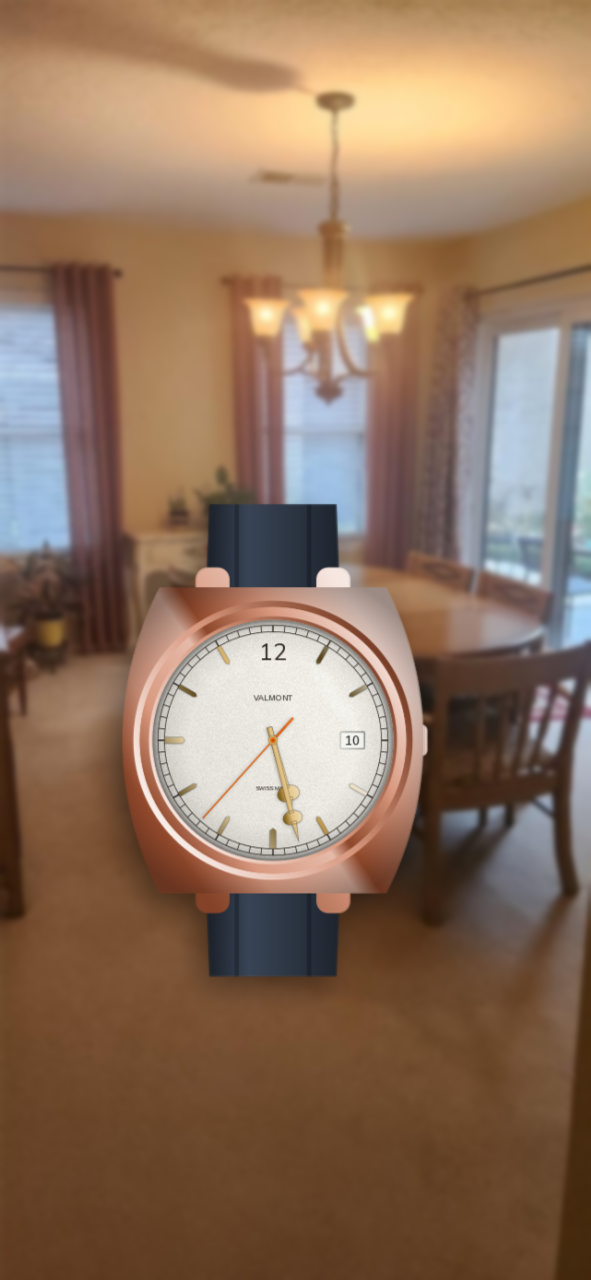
**5:27:37**
